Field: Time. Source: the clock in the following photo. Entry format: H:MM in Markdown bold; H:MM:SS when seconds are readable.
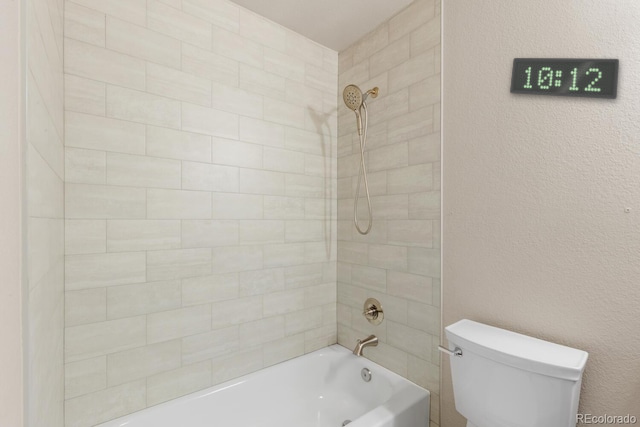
**10:12**
